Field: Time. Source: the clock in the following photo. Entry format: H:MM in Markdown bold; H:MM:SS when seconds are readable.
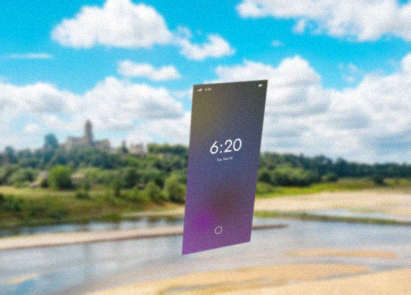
**6:20**
